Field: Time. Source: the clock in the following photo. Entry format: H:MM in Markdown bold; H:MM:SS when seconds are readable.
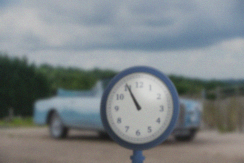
**10:55**
